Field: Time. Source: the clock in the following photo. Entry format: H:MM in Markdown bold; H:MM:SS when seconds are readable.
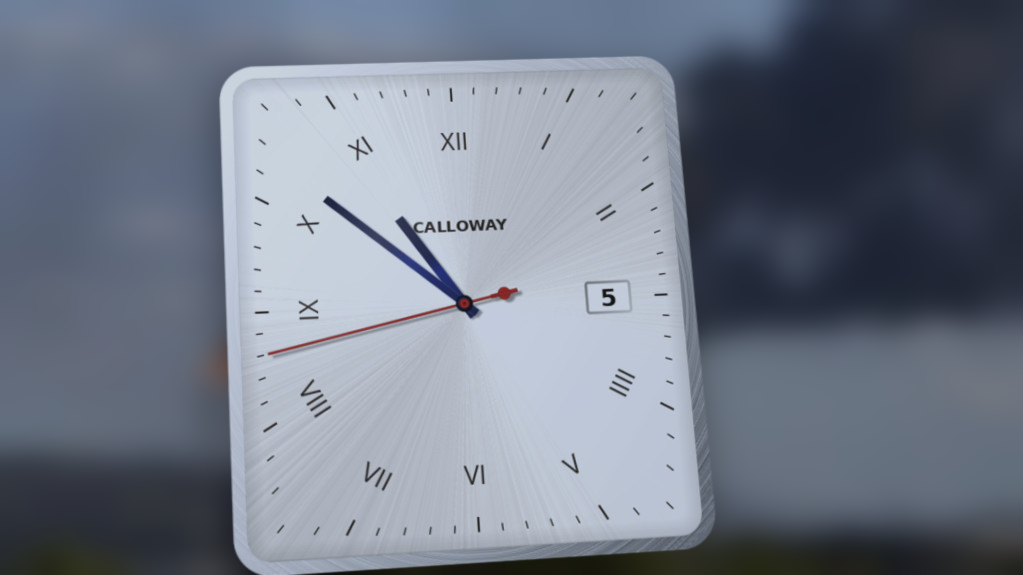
**10:51:43**
